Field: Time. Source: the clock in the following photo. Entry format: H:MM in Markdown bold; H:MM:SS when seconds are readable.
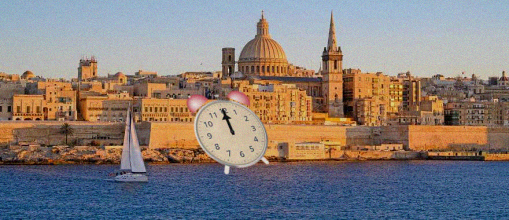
**12:00**
